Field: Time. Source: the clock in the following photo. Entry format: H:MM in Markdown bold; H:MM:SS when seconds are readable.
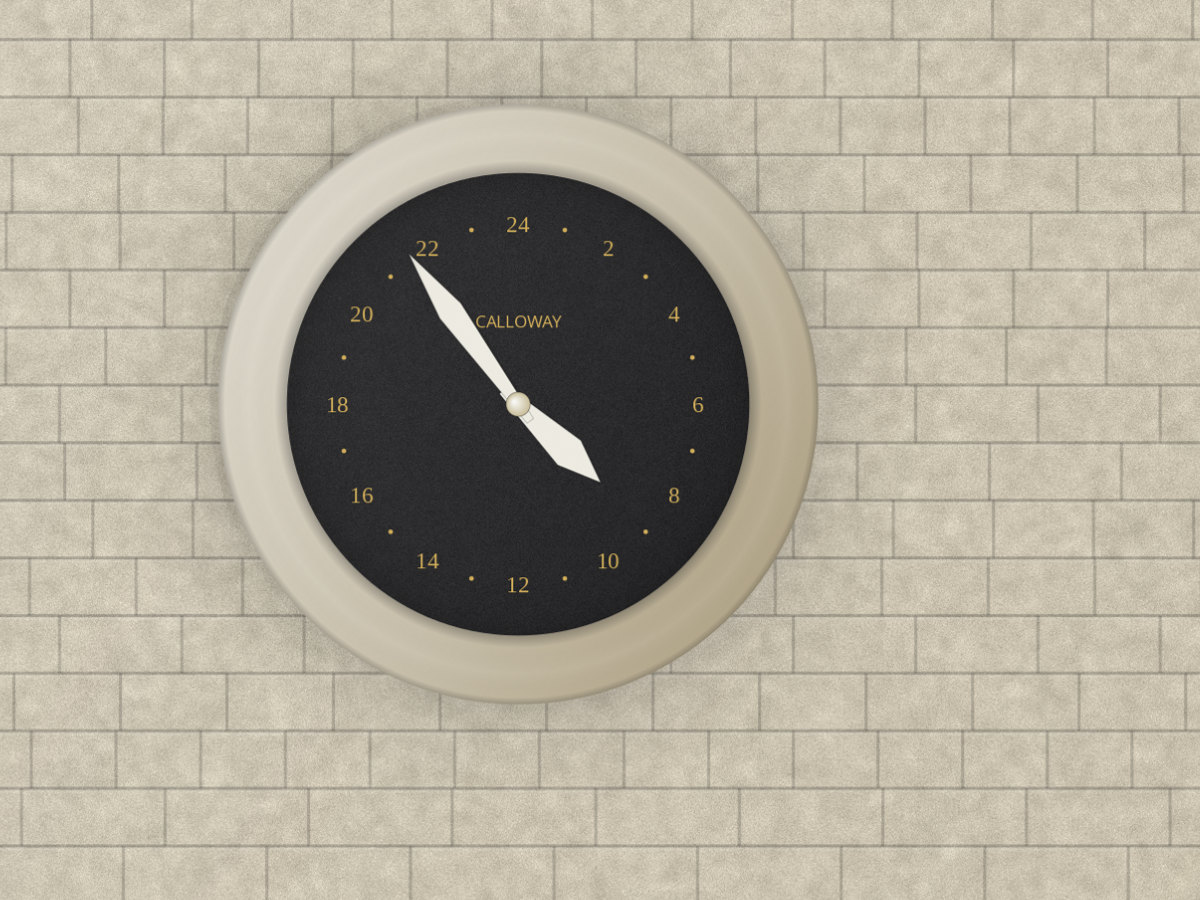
**8:54**
